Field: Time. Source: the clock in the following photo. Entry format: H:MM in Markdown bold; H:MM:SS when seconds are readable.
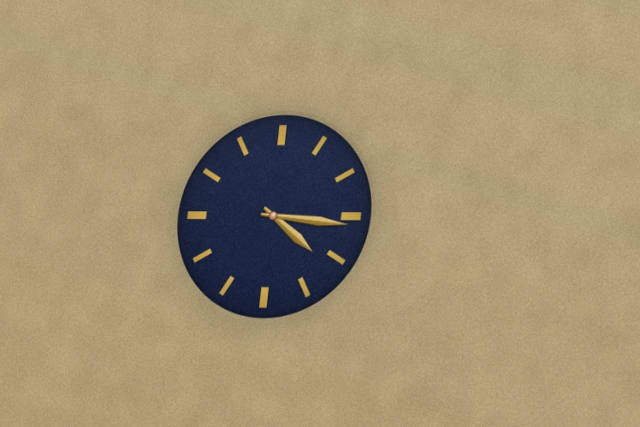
**4:16**
